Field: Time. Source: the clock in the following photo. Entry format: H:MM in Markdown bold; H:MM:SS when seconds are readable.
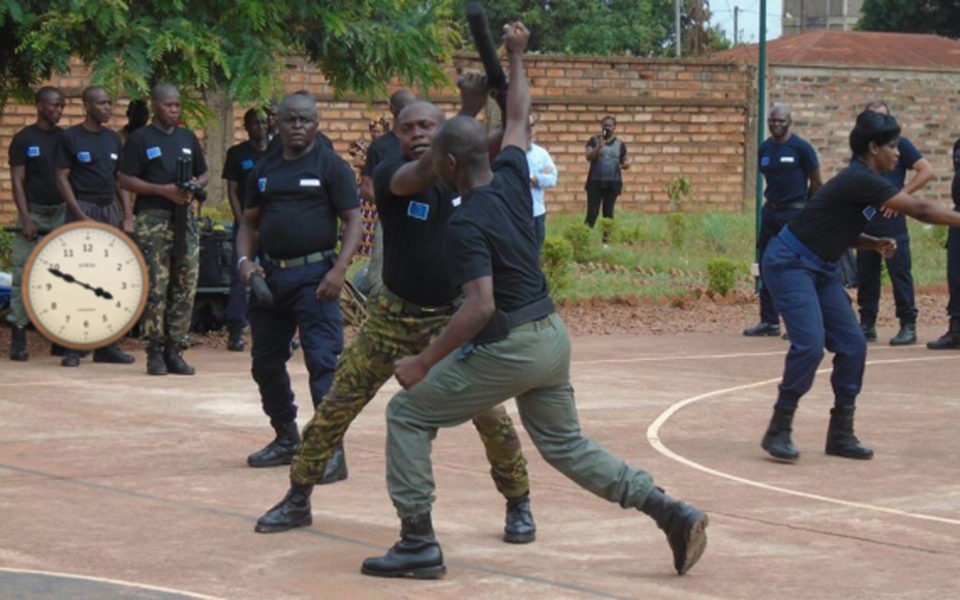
**3:49**
